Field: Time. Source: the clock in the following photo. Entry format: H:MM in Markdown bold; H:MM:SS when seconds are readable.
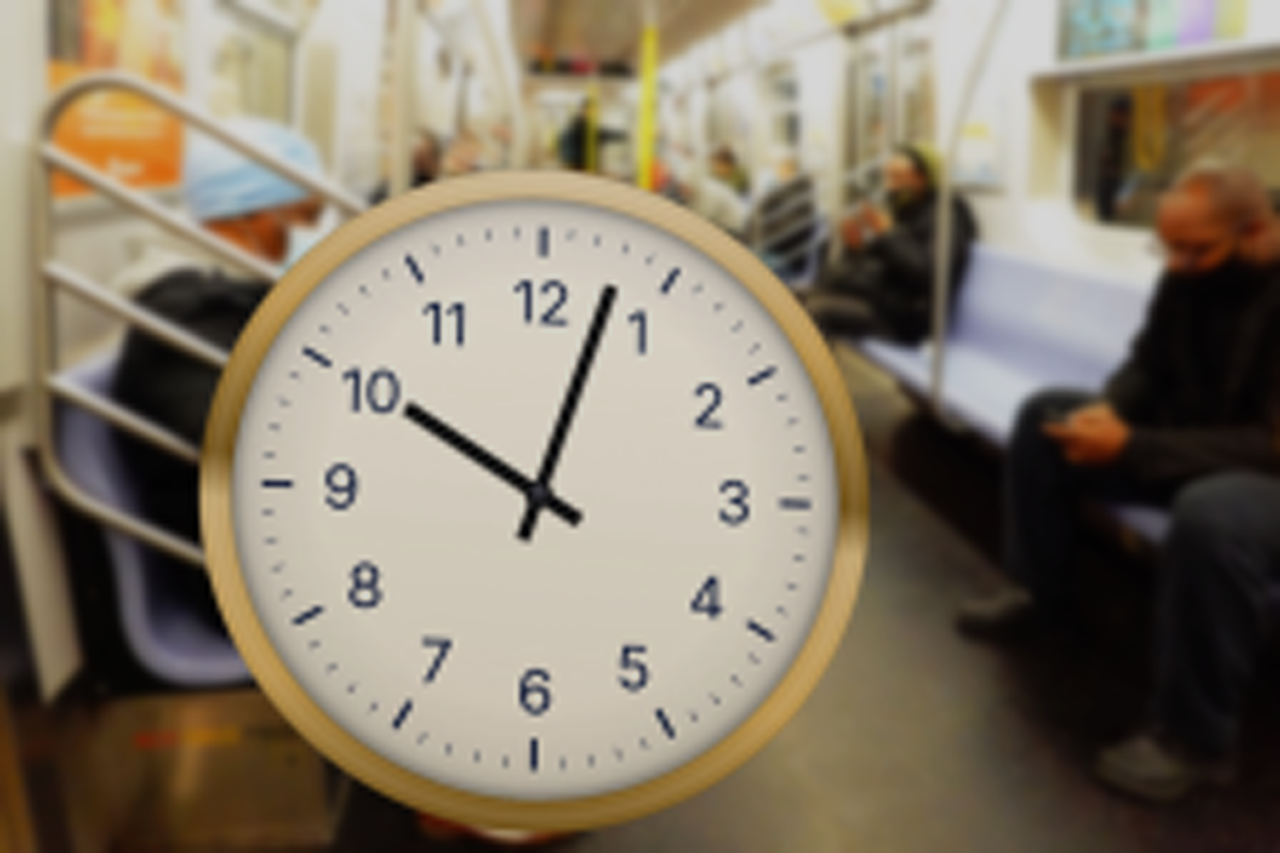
**10:03**
